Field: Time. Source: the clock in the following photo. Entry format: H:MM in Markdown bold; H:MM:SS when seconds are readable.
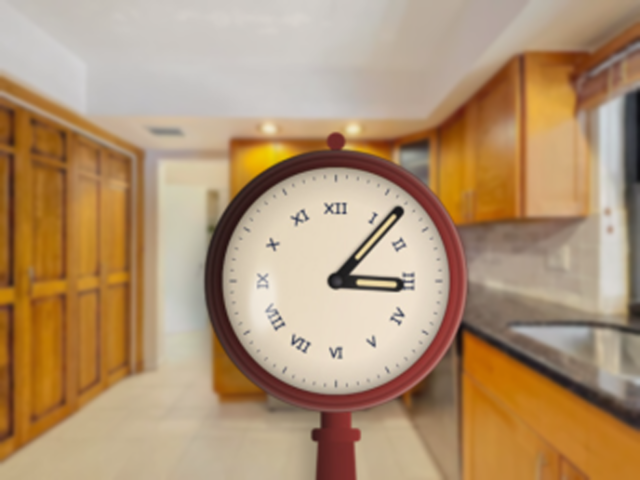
**3:07**
